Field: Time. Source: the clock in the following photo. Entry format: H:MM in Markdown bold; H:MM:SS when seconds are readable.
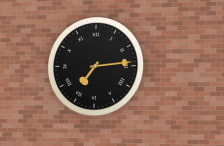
**7:14**
